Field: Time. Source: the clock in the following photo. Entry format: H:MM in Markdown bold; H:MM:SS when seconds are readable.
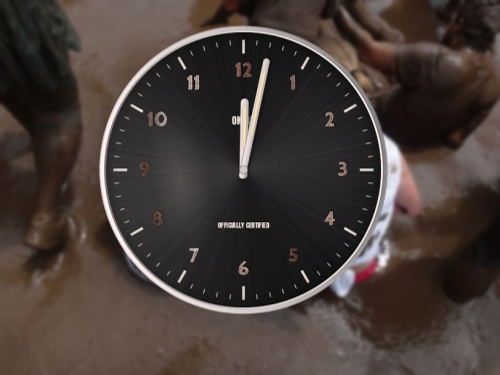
**12:02**
